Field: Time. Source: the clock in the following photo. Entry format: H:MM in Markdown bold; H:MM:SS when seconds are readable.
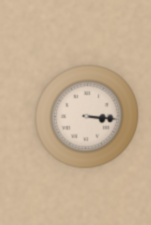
**3:16**
